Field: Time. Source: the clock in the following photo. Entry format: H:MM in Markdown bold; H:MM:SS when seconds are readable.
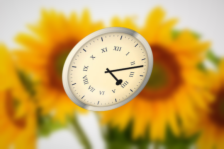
**4:12**
